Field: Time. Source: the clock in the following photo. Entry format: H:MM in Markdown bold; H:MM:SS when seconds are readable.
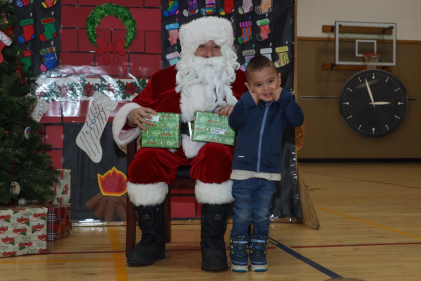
**2:57**
